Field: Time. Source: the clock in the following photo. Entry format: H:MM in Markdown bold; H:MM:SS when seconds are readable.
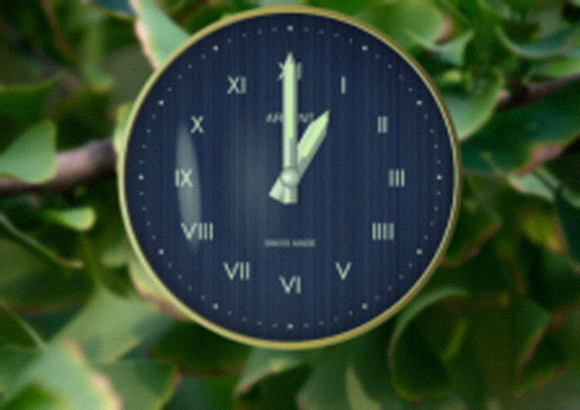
**1:00**
